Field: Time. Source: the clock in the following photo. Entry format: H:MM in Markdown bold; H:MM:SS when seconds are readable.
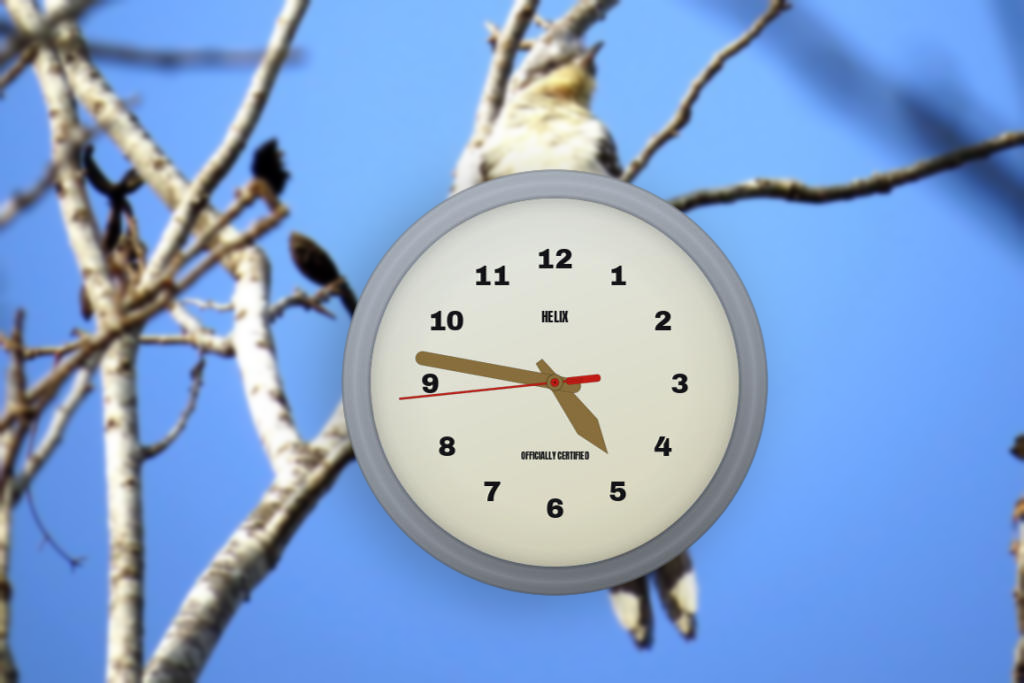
**4:46:44**
